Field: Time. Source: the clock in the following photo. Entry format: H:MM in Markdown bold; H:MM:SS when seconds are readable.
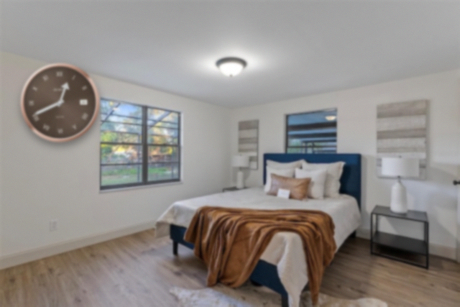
**12:41**
